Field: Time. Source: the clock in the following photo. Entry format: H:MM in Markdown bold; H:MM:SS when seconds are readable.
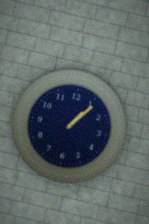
**1:06**
